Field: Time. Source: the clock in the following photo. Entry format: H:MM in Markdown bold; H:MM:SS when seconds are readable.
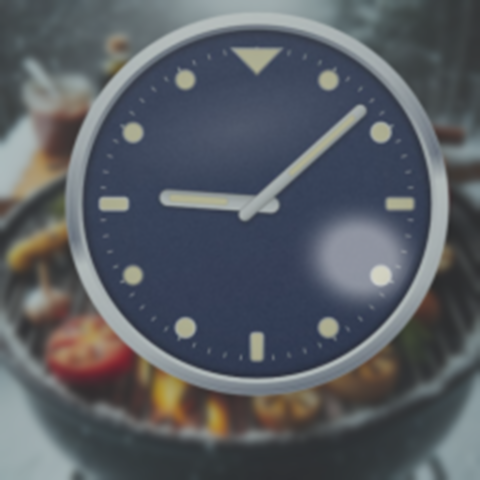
**9:08**
